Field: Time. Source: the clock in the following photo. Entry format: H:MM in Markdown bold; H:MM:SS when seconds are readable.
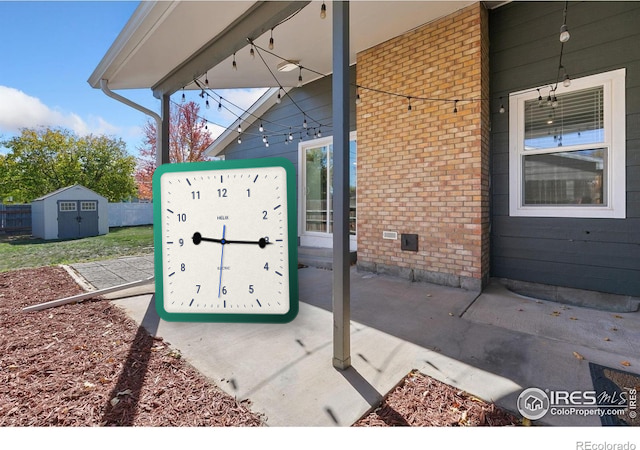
**9:15:31**
